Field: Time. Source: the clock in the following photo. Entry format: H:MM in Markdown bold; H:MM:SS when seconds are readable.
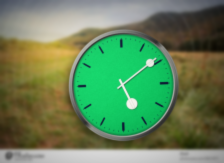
**5:09**
